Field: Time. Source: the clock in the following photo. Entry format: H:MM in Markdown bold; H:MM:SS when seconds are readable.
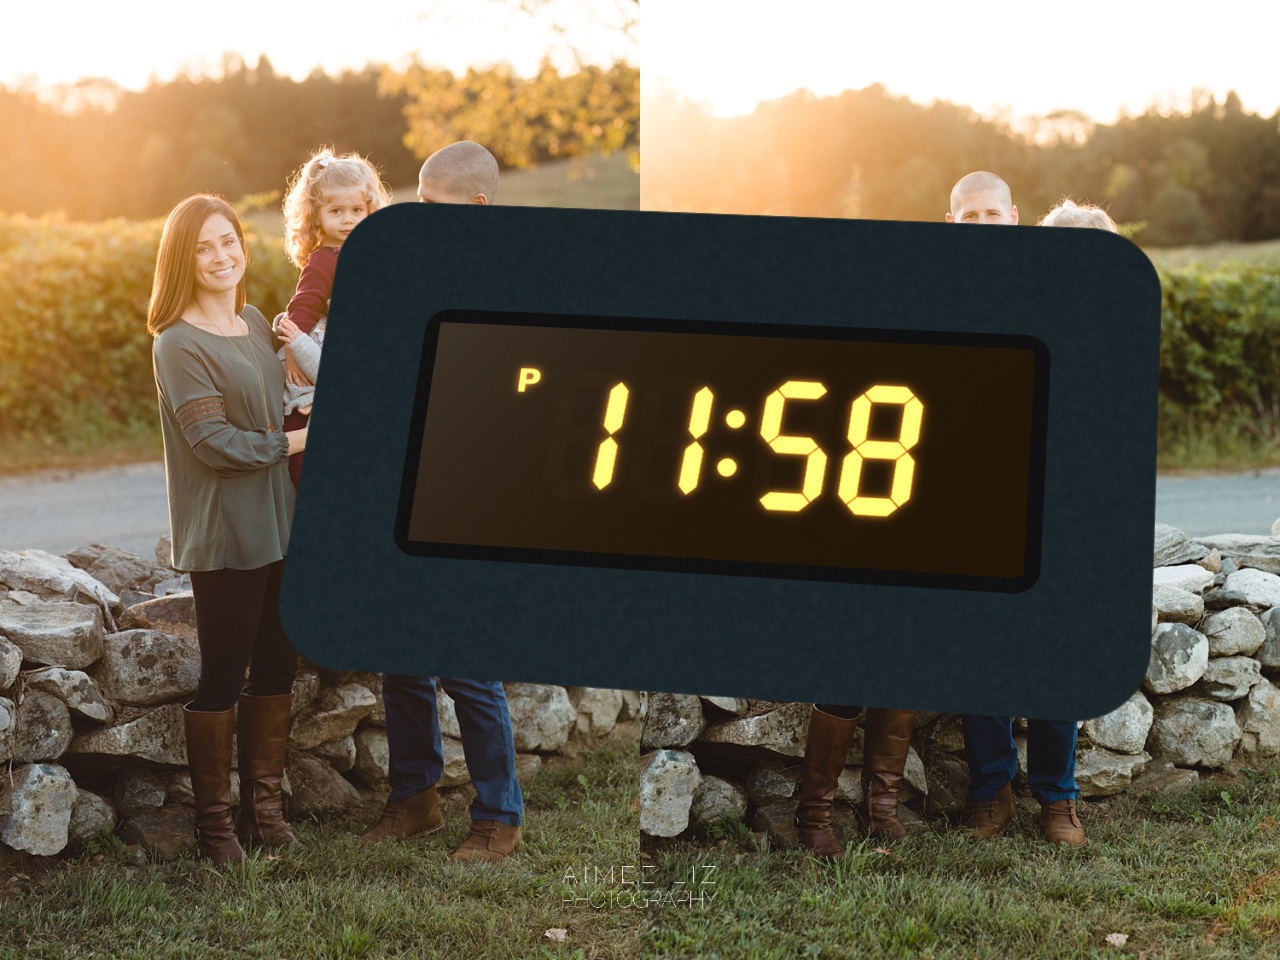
**11:58**
